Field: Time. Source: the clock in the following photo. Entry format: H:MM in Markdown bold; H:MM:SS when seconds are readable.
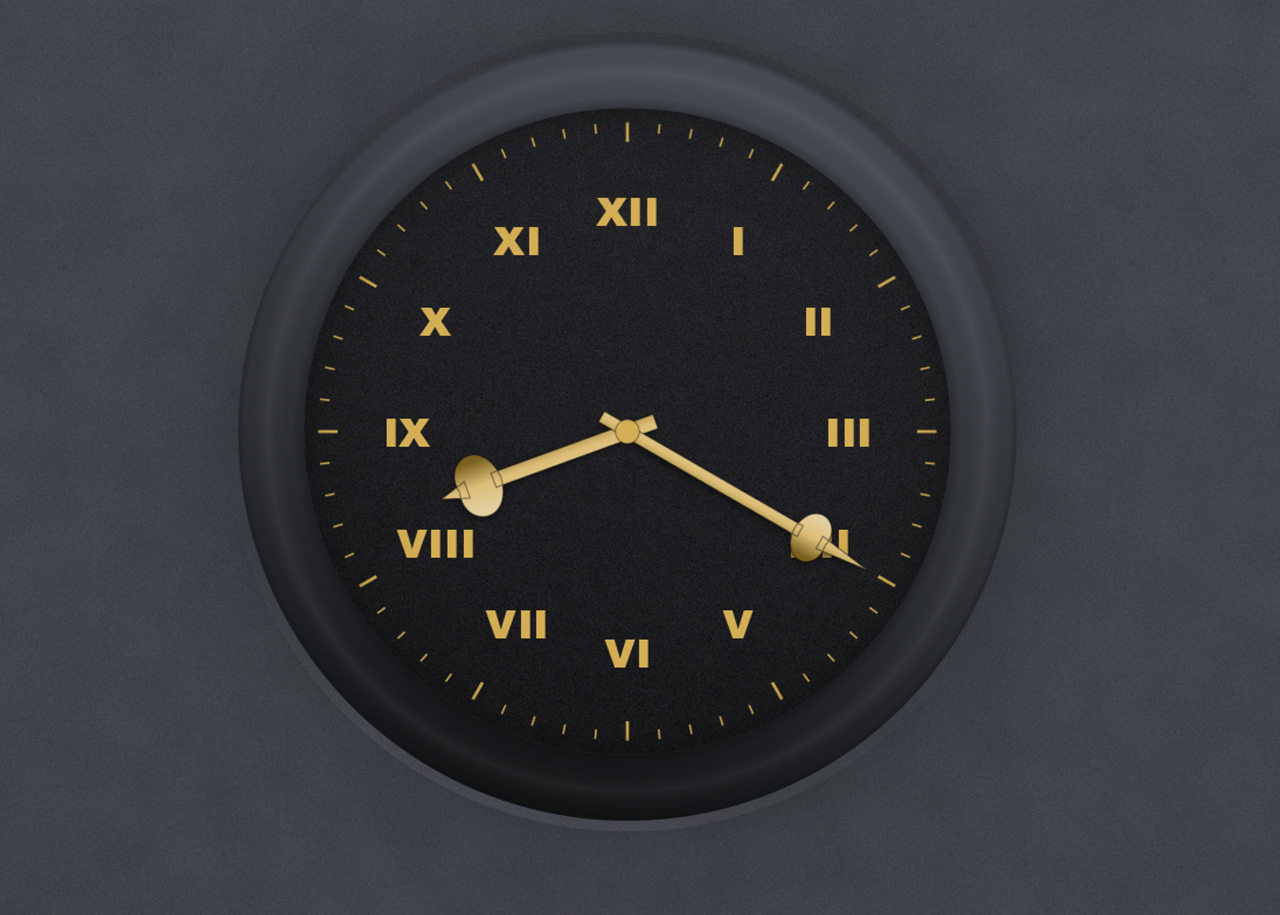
**8:20**
